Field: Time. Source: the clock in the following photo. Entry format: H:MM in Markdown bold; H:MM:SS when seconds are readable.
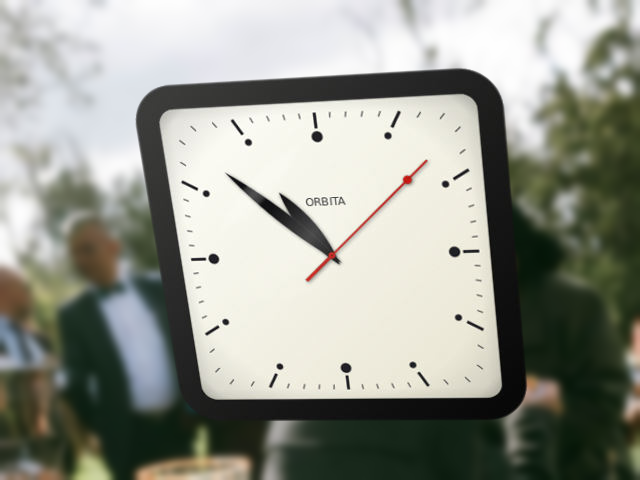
**10:52:08**
